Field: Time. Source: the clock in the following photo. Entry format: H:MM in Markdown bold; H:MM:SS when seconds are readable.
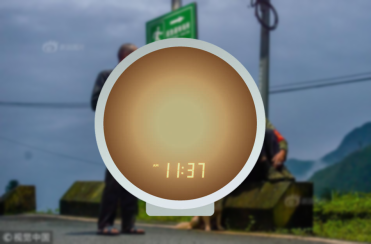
**11:37**
